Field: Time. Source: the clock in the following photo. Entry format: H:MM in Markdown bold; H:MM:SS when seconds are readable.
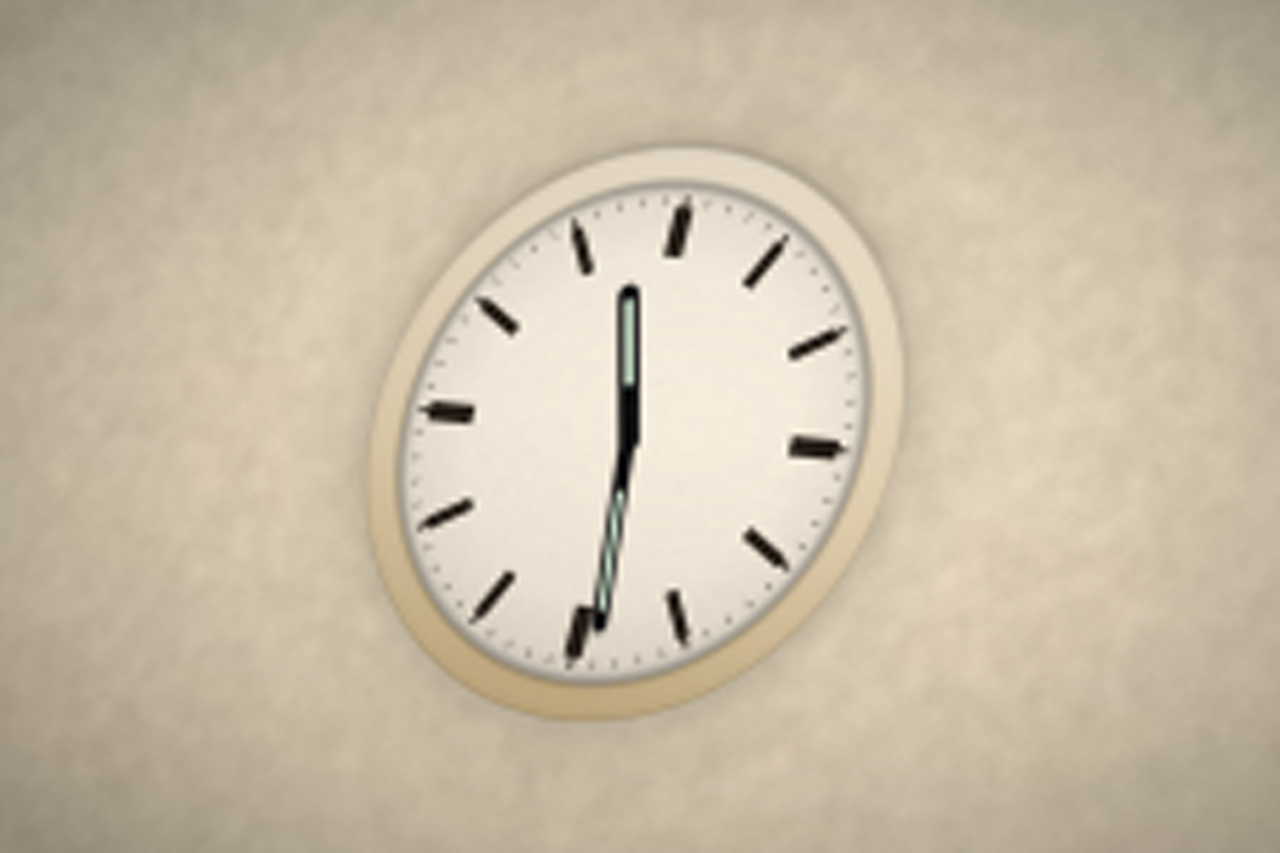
**11:29**
